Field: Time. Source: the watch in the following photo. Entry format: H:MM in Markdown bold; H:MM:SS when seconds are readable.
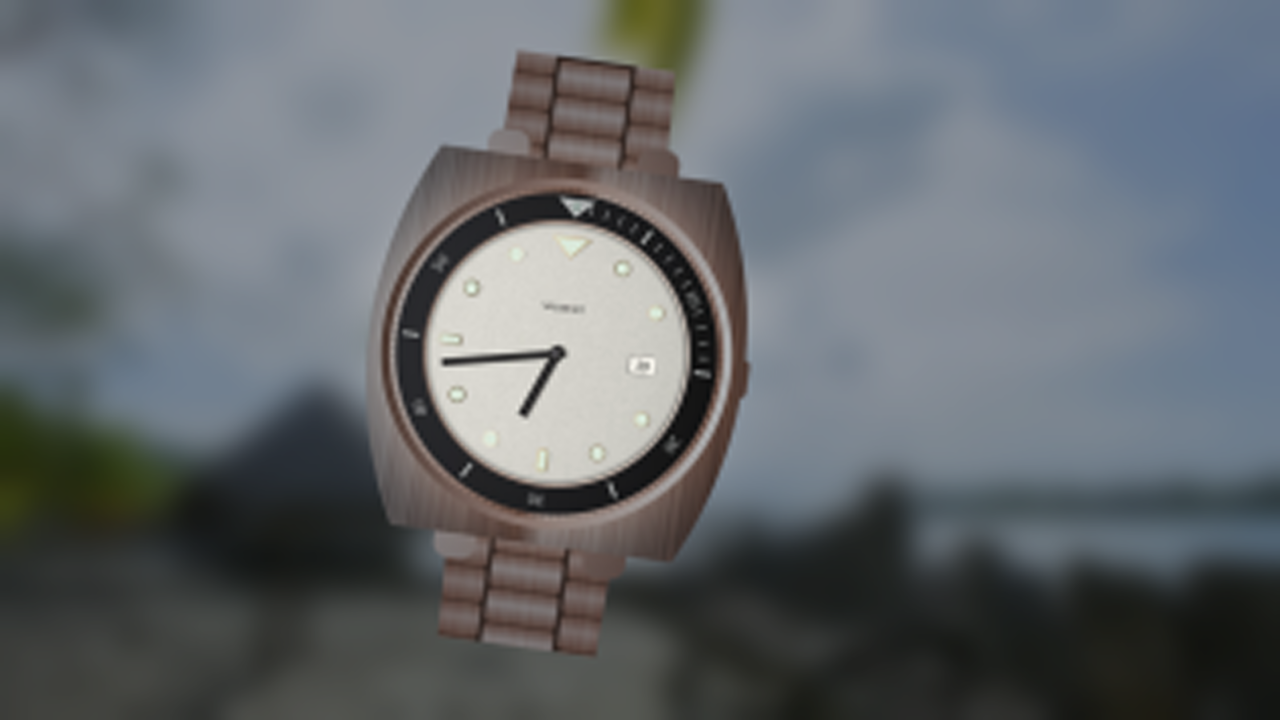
**6:43**
